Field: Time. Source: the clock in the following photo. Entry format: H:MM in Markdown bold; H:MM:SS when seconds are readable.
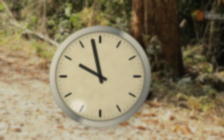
**9:58**
